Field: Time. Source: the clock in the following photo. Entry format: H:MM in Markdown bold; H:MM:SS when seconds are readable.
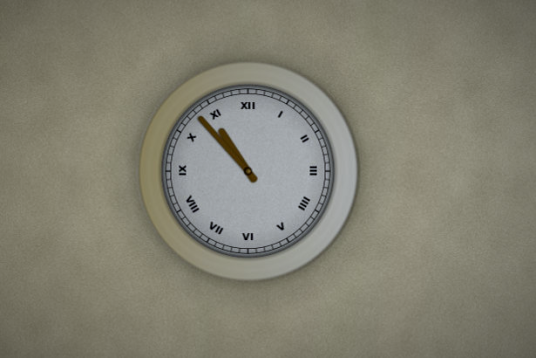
**10:53**
